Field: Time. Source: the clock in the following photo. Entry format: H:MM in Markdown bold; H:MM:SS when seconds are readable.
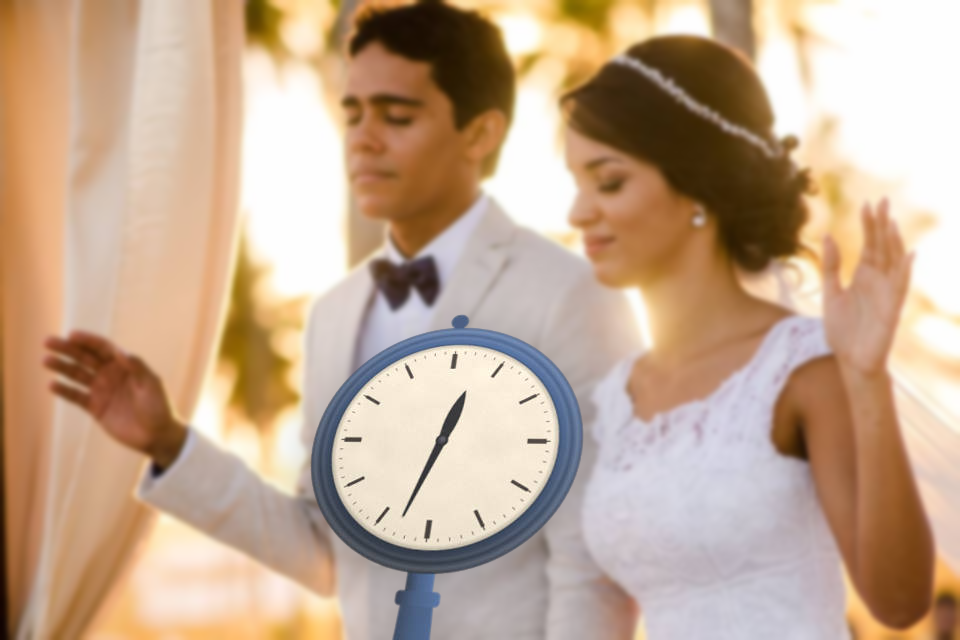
**12:33**
